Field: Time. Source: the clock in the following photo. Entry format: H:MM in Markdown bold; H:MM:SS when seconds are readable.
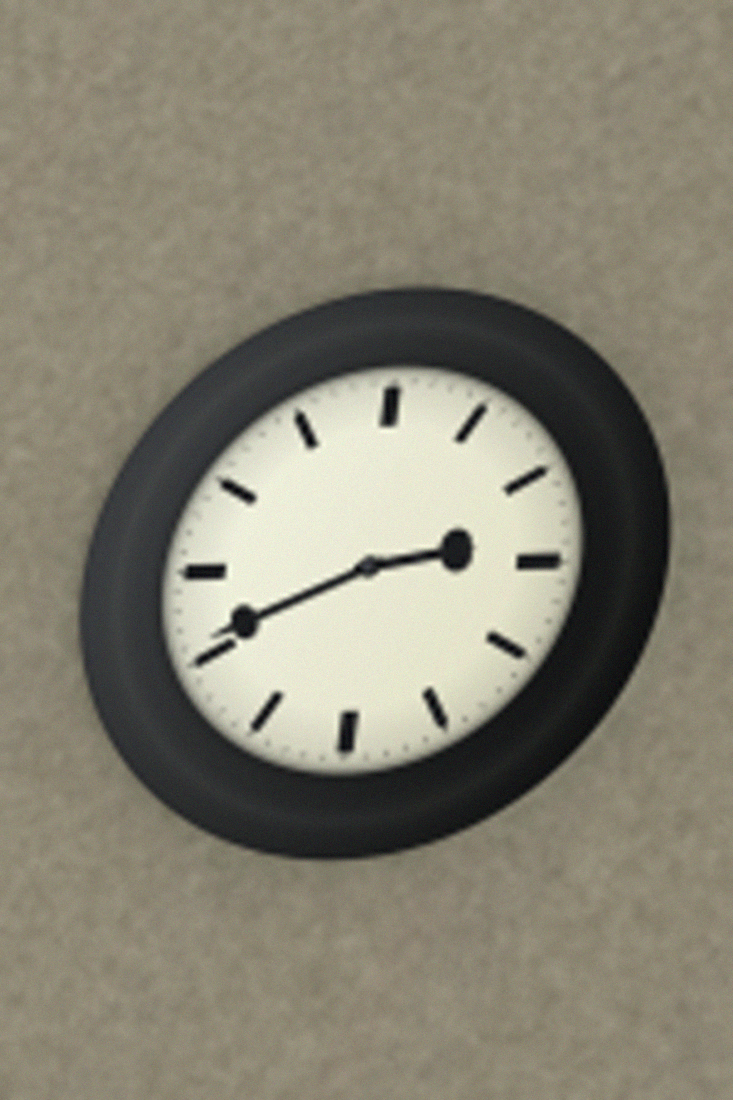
**2:41**
